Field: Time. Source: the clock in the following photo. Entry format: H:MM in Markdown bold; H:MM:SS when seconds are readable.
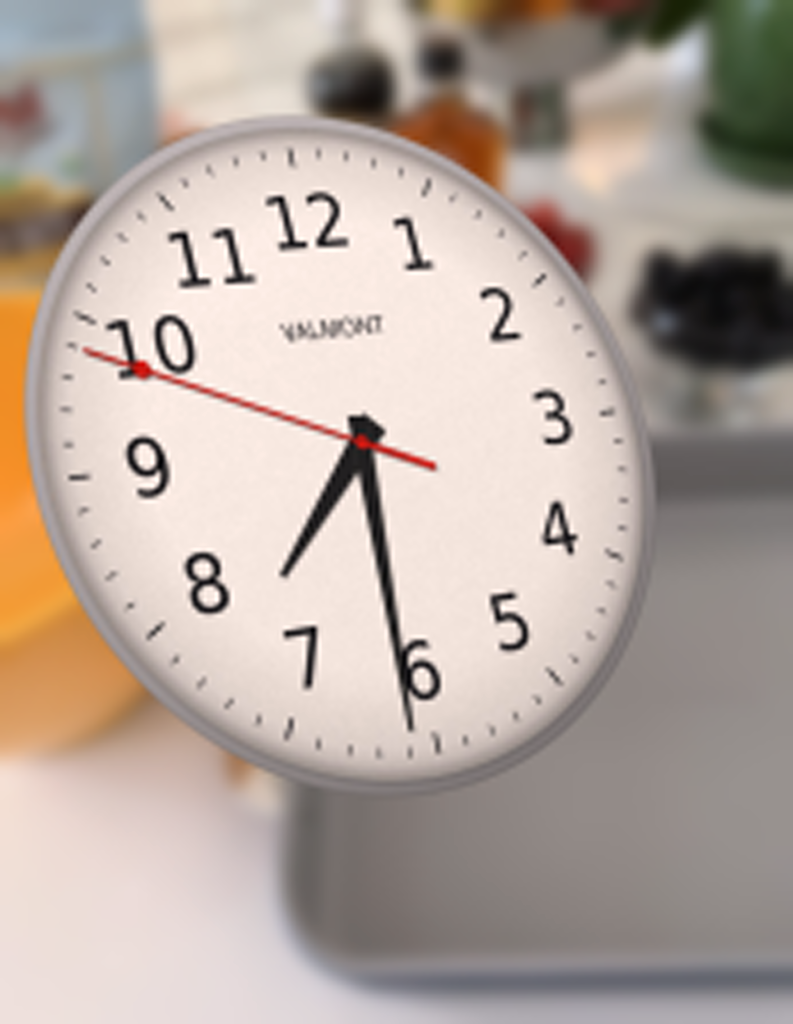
**7:30:49**
